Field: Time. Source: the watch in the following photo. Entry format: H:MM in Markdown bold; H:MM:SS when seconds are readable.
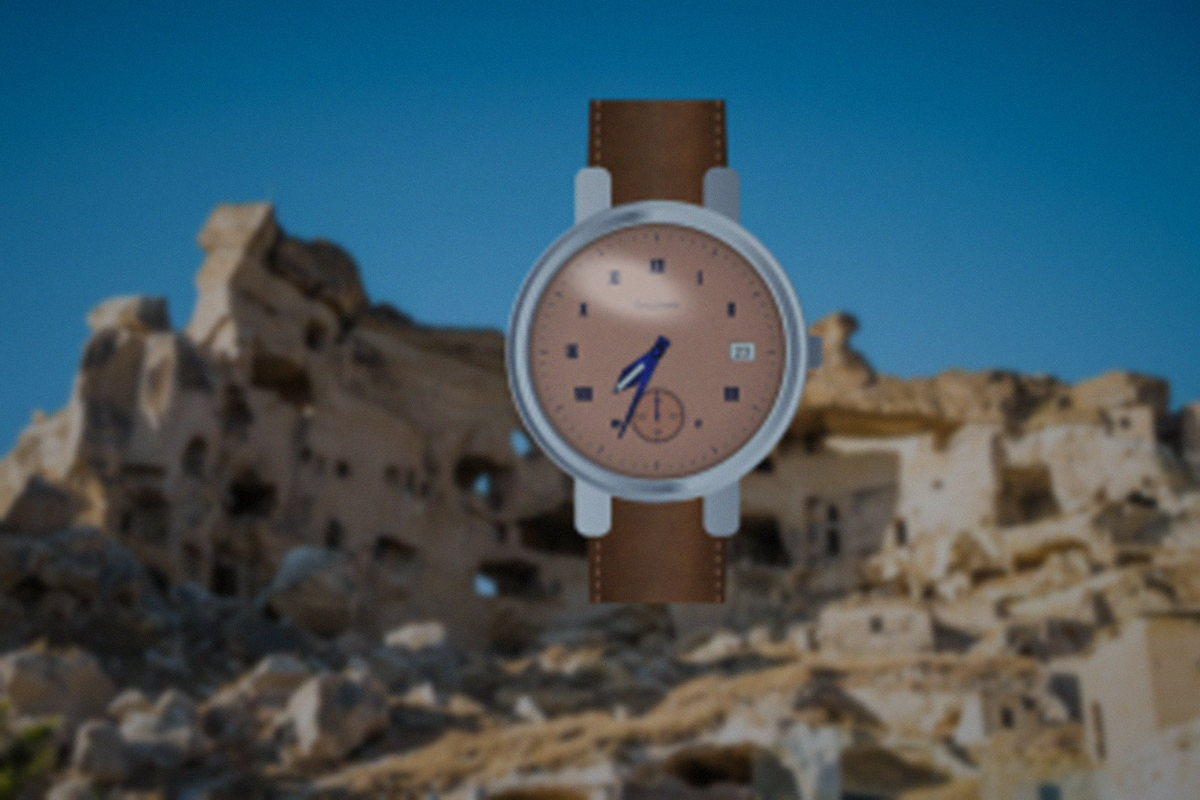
**7:34**
